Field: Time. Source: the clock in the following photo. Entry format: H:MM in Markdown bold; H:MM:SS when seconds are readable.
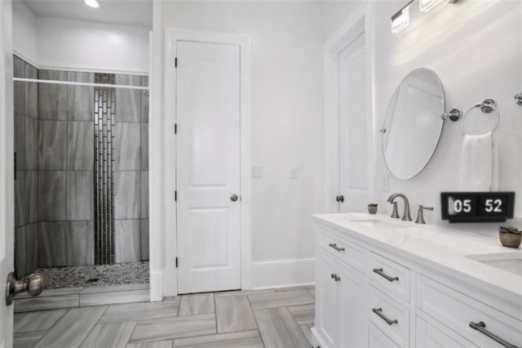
**5:52**
